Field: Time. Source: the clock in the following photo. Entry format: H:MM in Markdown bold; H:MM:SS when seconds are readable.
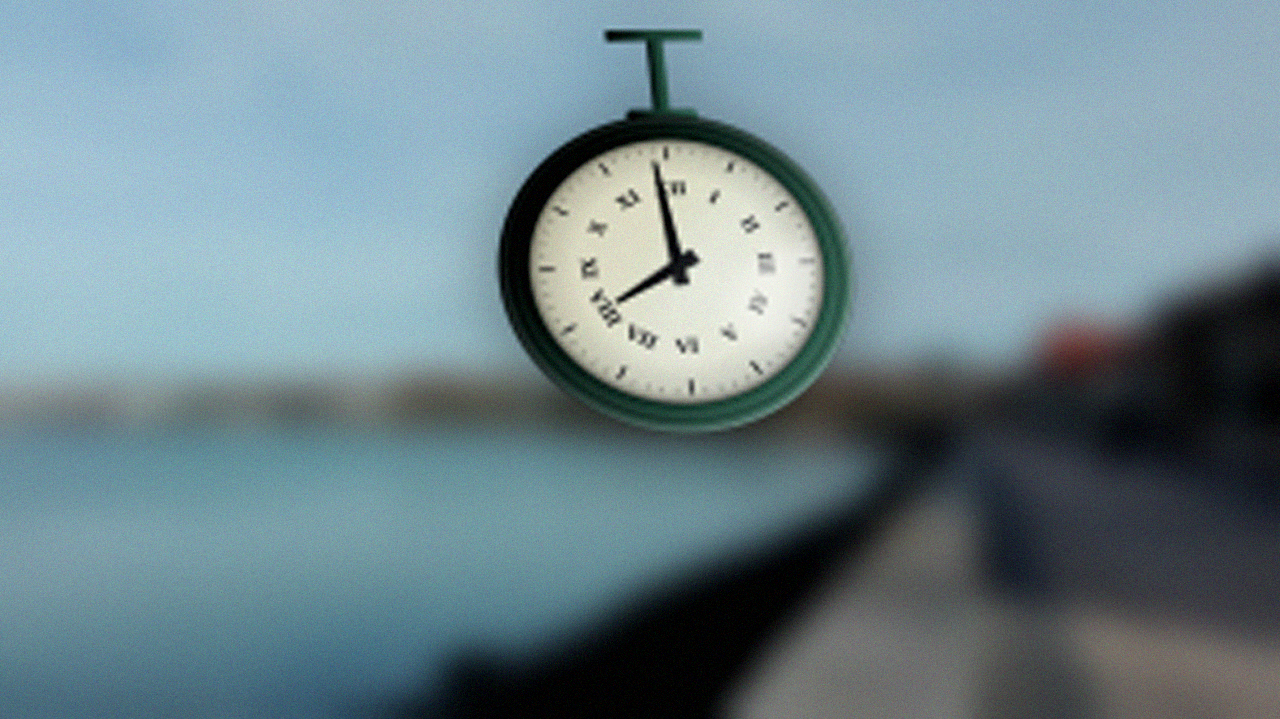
**7:59**
